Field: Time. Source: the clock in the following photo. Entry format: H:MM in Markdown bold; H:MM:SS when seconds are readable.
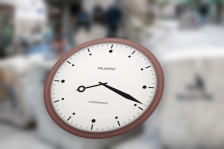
**8:19**
